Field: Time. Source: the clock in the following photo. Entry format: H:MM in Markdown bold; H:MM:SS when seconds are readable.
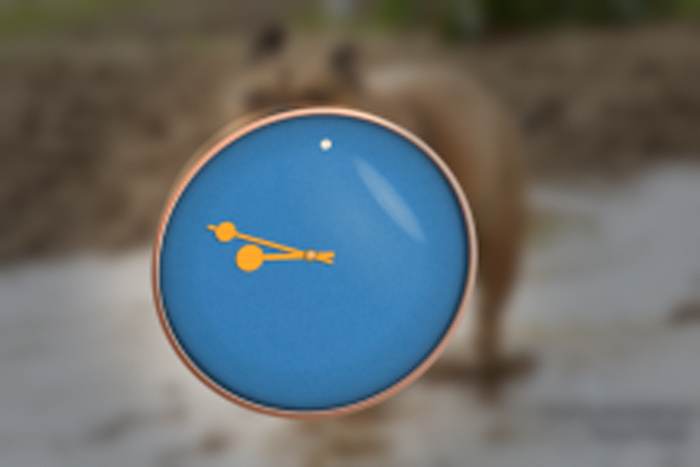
**8:47**
